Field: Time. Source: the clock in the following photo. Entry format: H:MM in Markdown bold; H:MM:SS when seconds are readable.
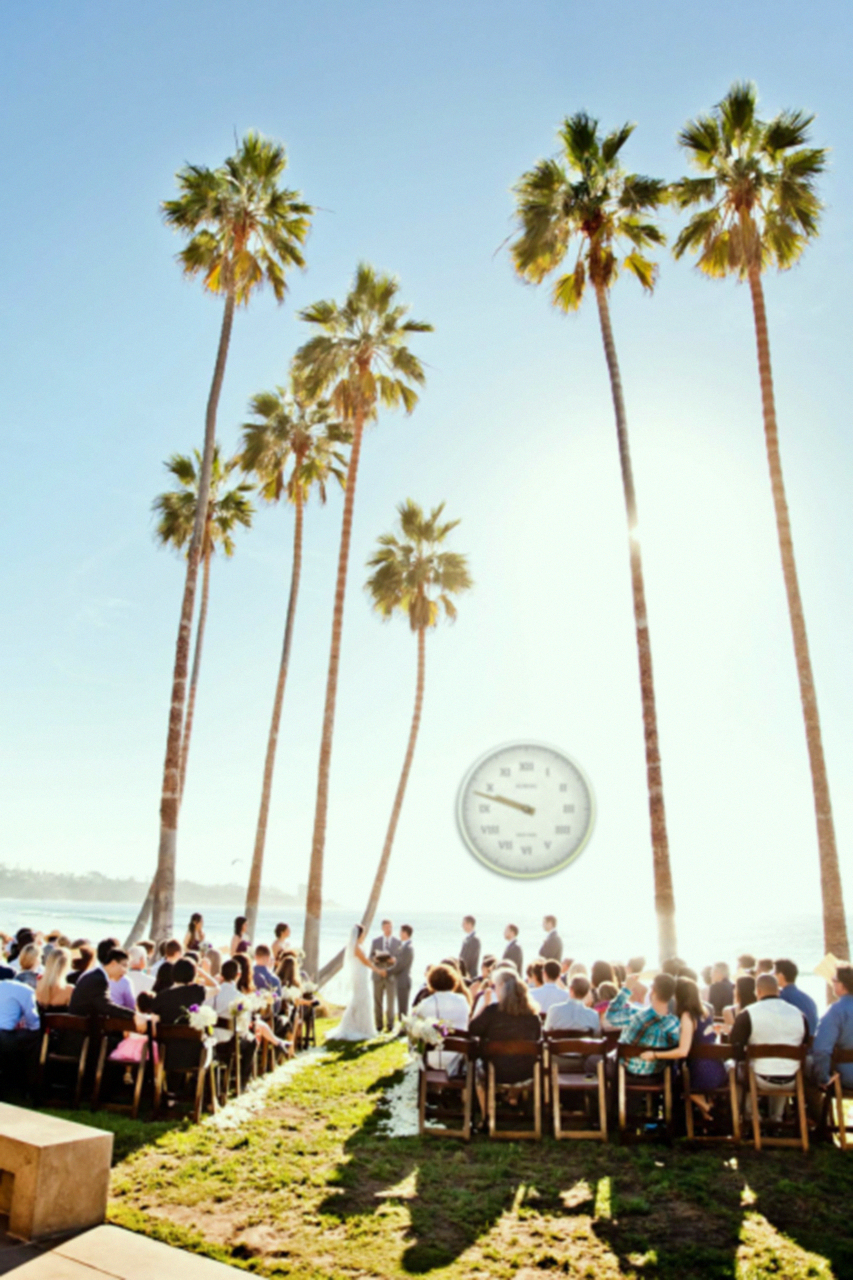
**9:48**
